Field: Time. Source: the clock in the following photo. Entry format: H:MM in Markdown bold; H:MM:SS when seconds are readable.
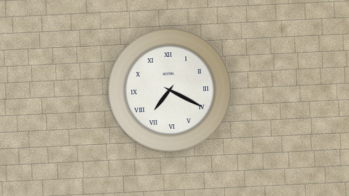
**7:20**
